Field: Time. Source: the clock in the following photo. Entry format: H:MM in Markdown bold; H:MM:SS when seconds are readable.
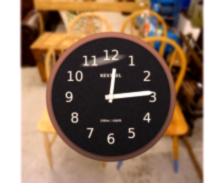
**12:14**
